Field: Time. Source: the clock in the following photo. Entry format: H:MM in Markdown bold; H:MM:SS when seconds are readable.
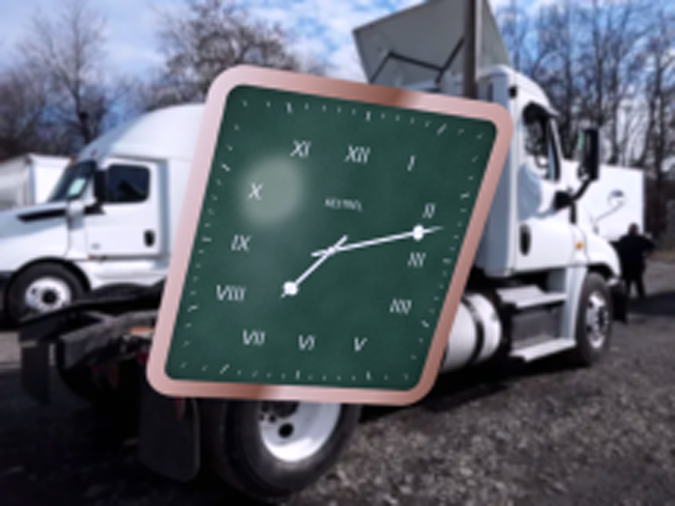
**7:12**
